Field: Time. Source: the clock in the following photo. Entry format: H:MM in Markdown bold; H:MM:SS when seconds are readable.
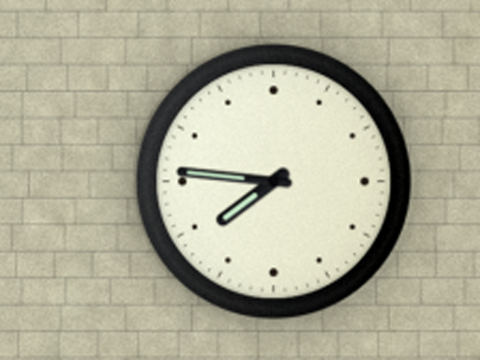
**7:46**
